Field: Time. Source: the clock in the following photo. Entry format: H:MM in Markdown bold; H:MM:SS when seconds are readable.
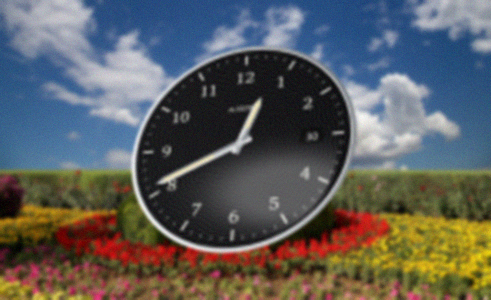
**12:41**
